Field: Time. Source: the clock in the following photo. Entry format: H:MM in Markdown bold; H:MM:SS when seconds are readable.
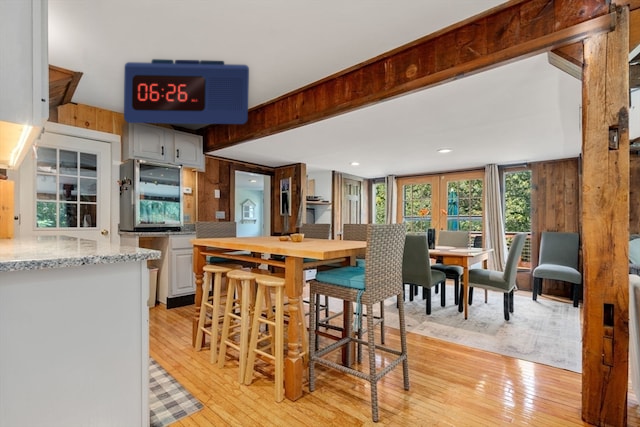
**6:26**
